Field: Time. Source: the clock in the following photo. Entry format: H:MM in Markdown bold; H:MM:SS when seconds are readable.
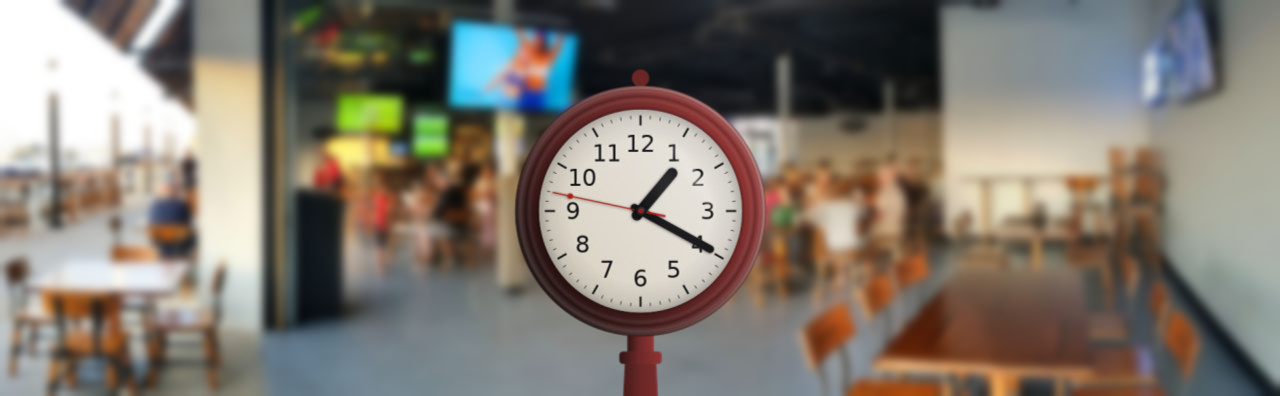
**1:19:47**
